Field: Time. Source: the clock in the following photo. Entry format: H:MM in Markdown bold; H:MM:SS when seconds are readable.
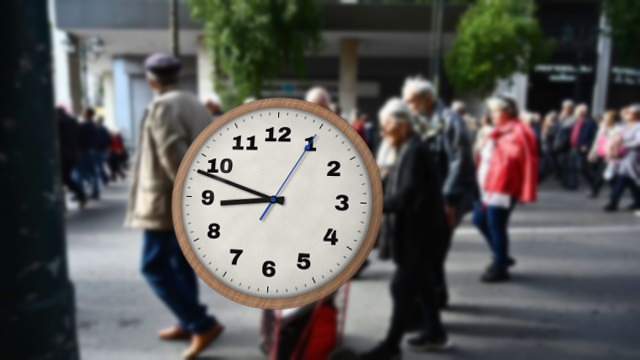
**8:48:05**
